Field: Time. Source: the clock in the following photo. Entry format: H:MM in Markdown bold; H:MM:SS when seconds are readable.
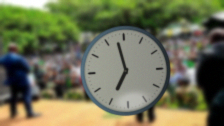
**6:58**
